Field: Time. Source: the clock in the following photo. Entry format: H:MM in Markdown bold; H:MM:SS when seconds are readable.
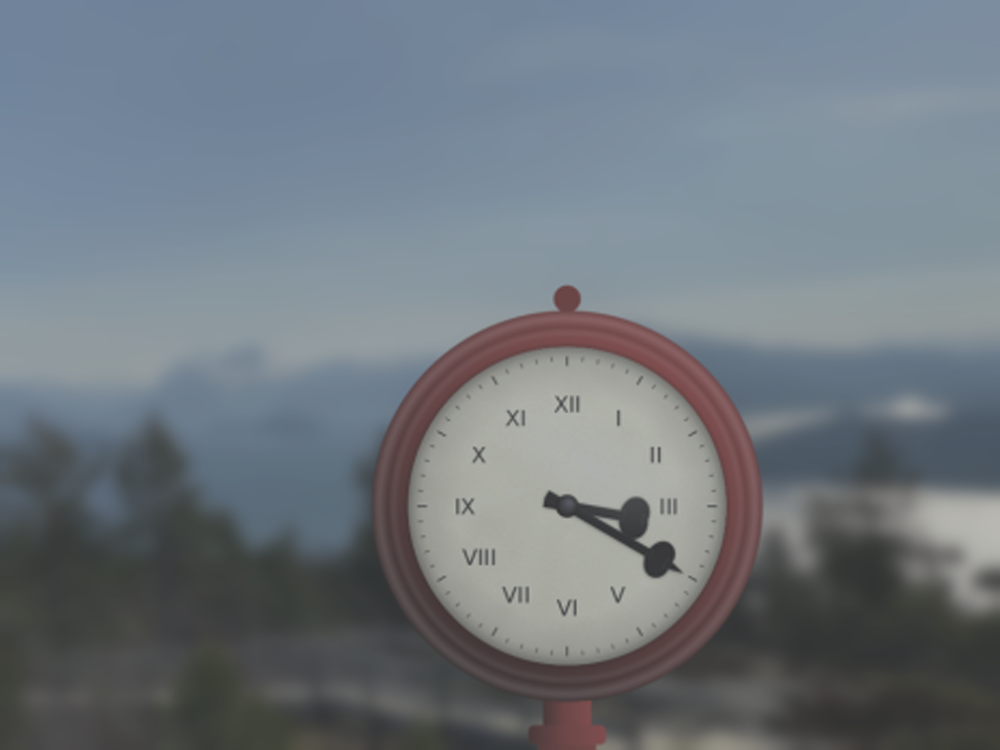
**3:20**
